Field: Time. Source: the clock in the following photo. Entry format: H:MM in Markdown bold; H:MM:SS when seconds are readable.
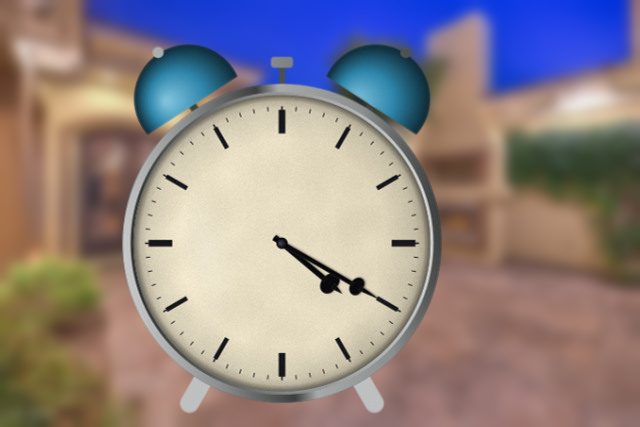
**4:20**
